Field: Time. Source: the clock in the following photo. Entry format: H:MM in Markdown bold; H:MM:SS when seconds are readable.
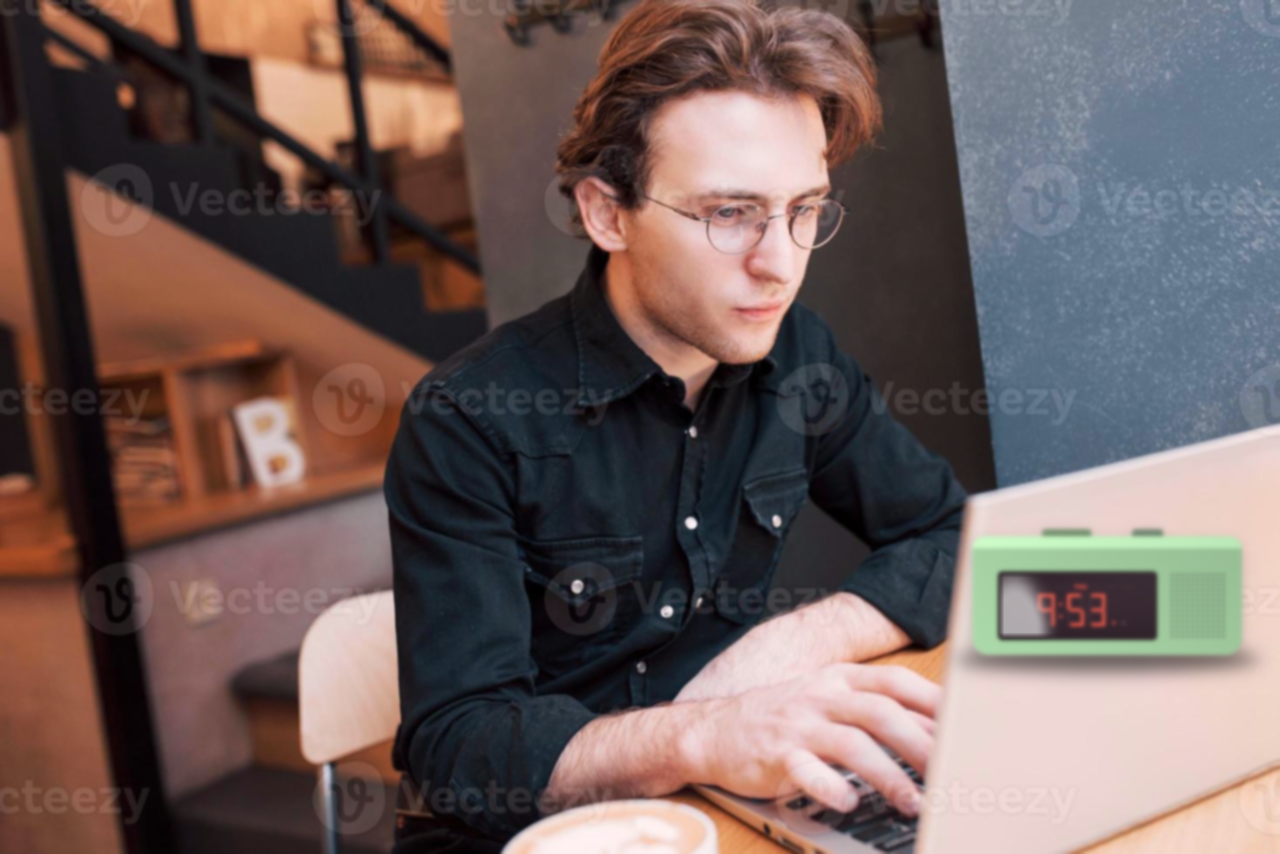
**9:53**
